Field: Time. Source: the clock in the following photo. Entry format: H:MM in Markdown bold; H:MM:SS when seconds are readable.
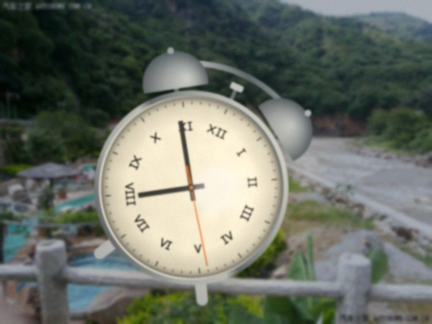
**7:54:24**
